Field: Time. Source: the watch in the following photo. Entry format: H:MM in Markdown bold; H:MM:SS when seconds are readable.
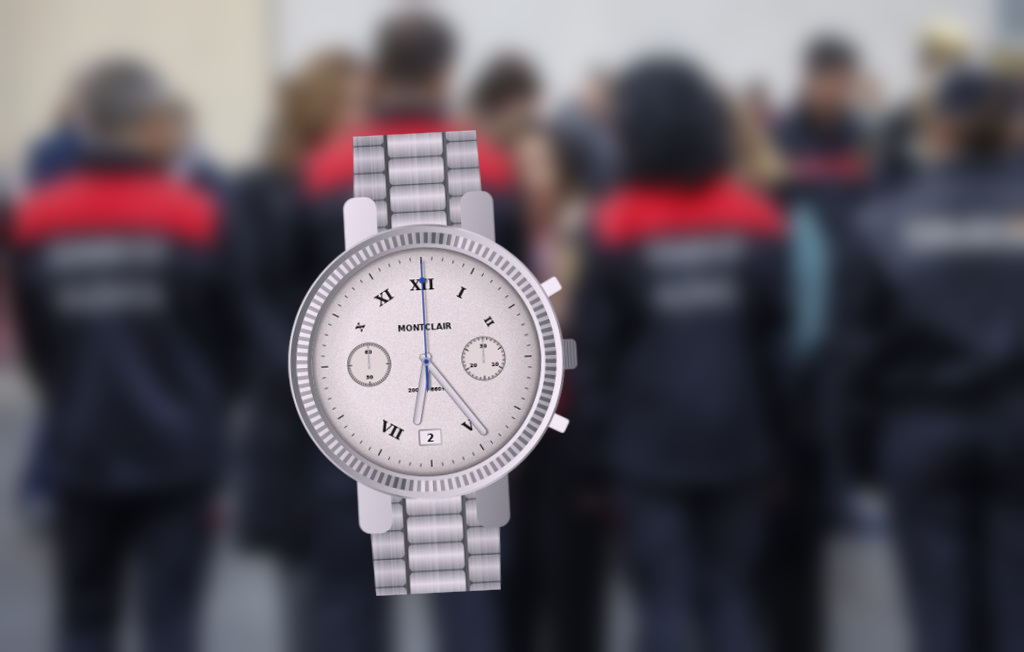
**6:24**
